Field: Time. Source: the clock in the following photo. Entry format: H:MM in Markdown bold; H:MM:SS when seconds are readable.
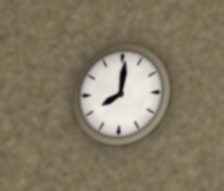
**8:01**
